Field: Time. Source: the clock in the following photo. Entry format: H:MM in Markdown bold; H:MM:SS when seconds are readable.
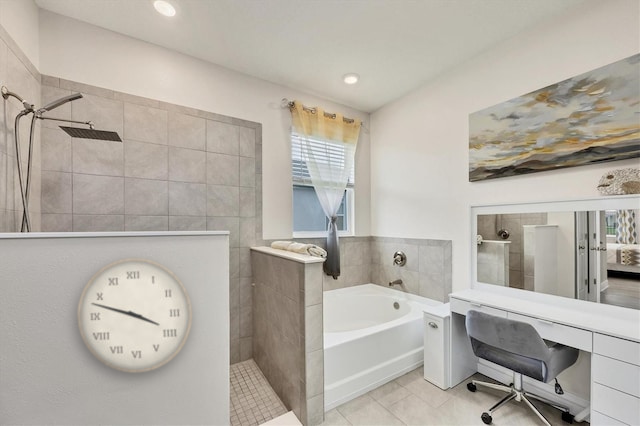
**3:48**
